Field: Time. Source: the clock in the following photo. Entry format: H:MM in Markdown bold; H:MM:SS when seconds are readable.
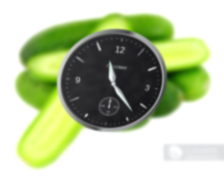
**11:23**
